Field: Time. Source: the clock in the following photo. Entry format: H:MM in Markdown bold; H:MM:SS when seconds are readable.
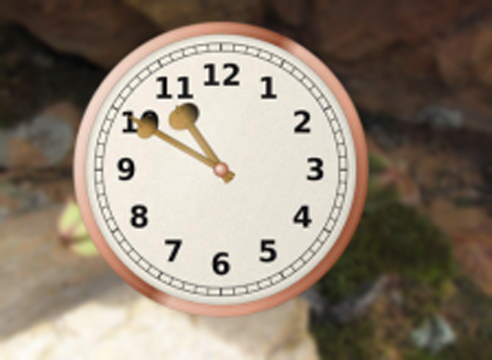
**10:50**
